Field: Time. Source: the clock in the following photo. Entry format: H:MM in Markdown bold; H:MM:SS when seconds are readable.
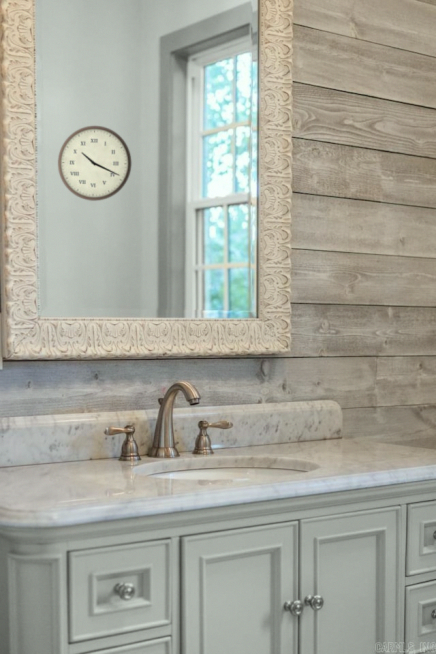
**10:19**
